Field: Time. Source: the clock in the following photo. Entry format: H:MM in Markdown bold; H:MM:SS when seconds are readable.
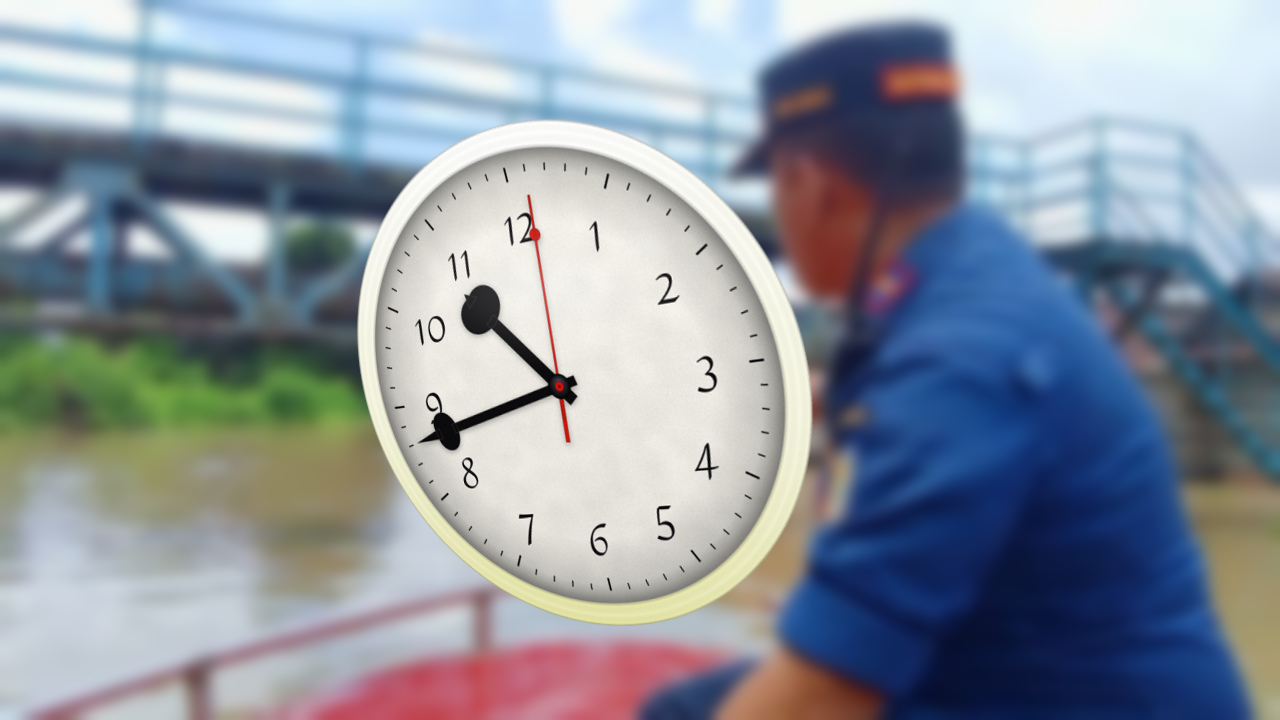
**10:43:01**
